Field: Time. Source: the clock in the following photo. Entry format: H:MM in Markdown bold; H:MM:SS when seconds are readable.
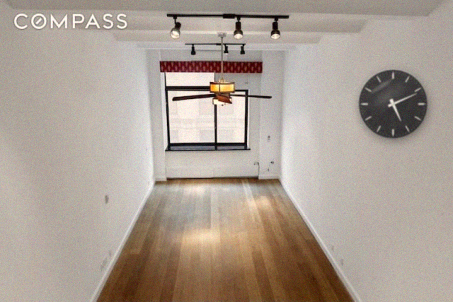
**5:11**
